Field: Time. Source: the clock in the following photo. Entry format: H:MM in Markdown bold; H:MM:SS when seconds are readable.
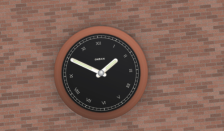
**1:50**
